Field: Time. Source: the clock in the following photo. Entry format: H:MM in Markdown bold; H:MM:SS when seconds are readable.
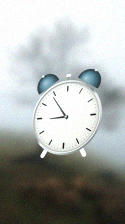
**8:54**
